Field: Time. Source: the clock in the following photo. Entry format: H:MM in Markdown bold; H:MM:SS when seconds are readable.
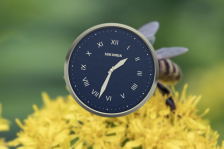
**1:33**
